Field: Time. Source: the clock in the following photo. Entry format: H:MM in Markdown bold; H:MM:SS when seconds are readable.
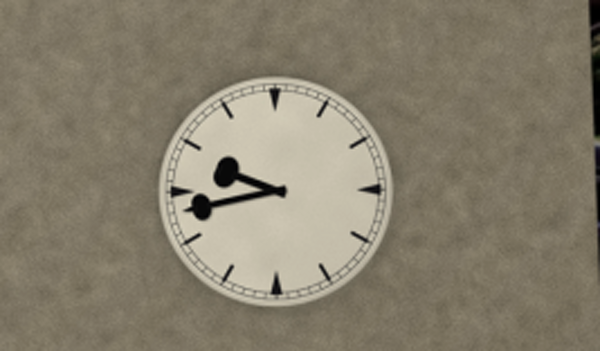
**9:43**
